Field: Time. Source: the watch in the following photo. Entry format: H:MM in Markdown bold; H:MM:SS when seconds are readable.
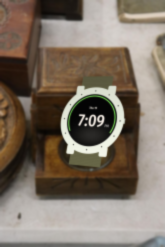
**7:09**
